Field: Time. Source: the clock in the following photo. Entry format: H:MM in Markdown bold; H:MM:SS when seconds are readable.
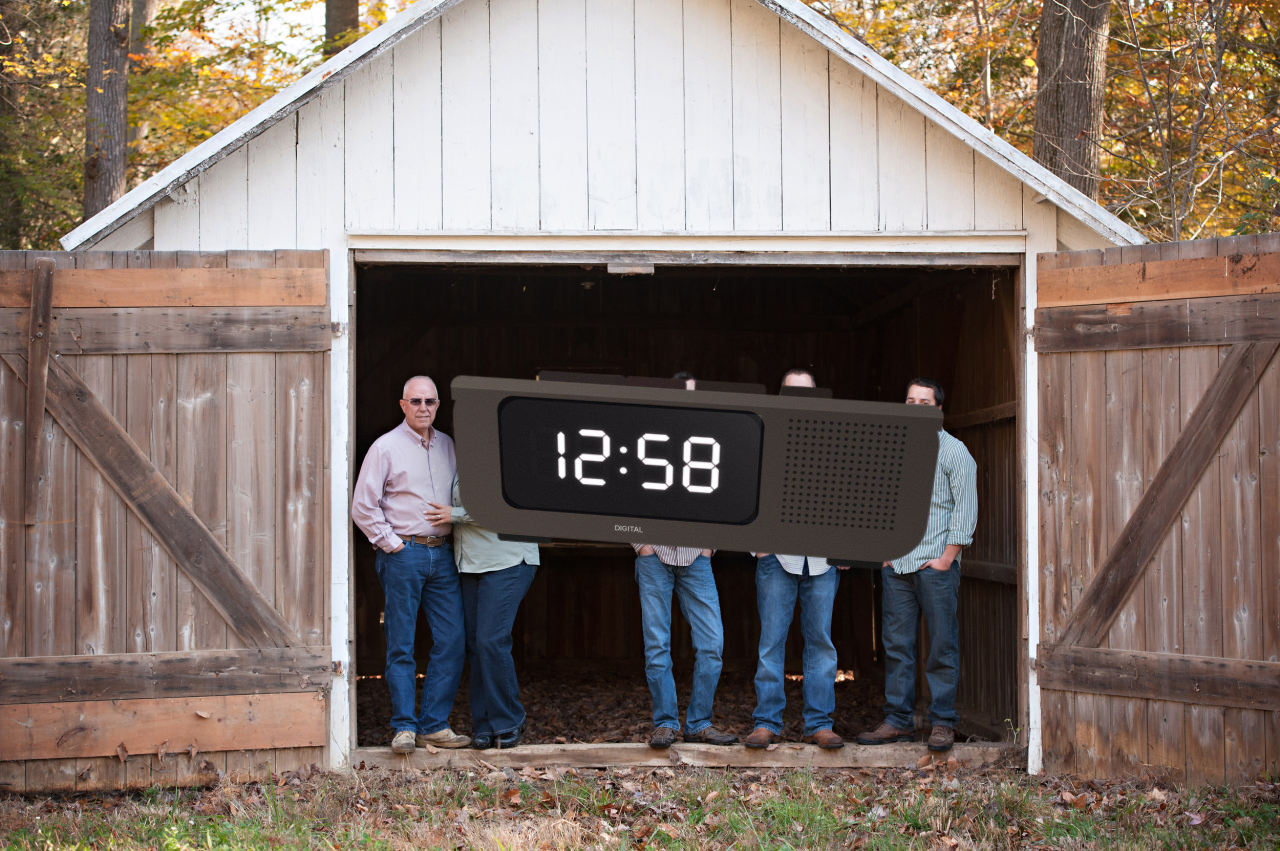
**12:58**
